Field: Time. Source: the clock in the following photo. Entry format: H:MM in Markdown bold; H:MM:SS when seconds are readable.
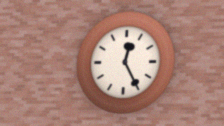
**12:25**
